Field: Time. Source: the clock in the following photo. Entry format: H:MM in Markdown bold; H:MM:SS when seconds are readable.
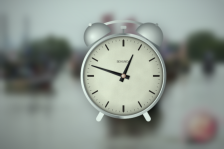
**12:48**
